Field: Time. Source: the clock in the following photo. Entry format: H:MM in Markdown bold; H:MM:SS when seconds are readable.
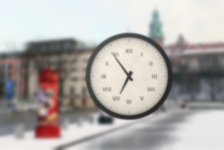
**6:54**
